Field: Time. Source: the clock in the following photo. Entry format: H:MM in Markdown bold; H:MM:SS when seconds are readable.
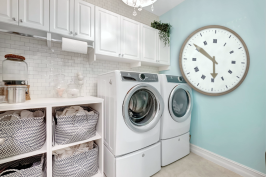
**5:51**
